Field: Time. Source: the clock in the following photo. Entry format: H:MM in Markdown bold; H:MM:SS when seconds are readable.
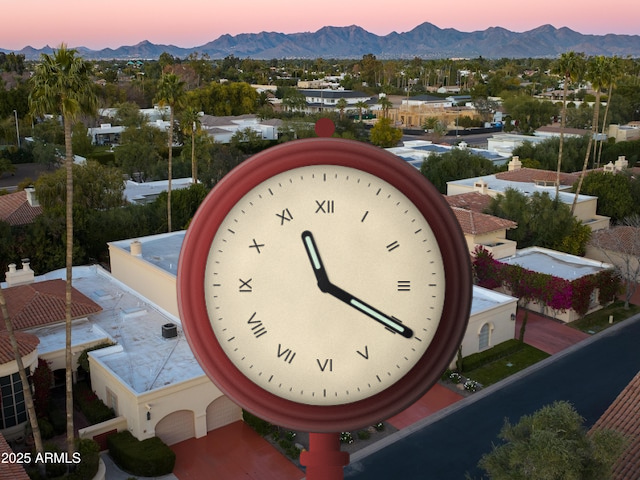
**11:20**
